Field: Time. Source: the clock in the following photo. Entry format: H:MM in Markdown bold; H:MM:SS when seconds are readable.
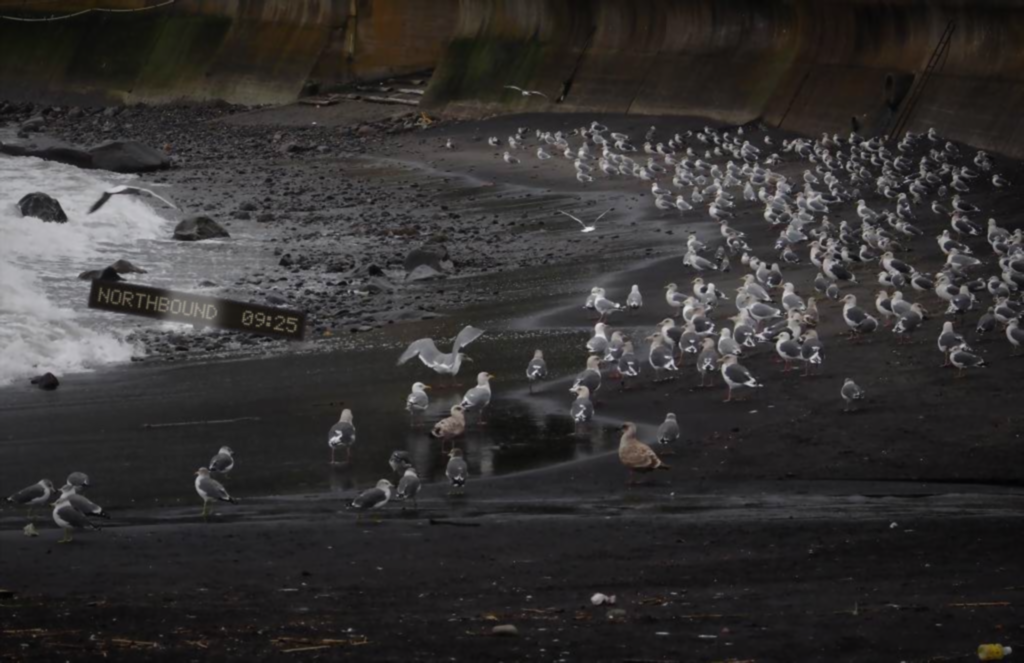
**9:25**
